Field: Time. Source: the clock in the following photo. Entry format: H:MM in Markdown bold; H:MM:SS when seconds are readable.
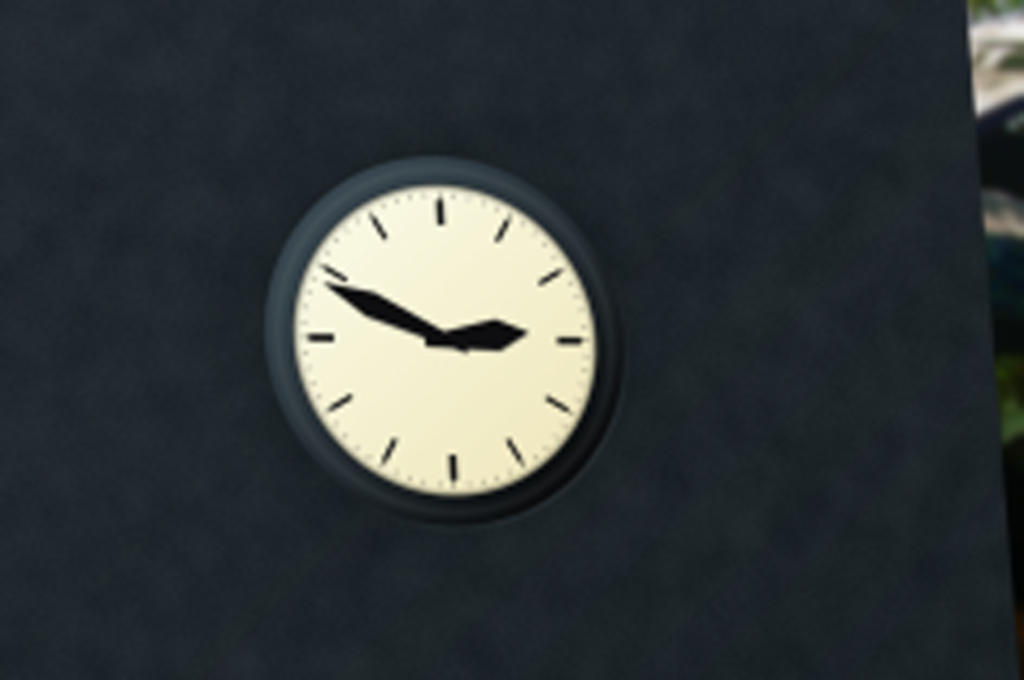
**2:49**
